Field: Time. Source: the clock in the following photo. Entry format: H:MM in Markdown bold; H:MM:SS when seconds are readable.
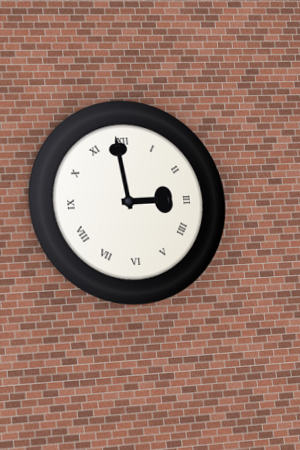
**2:59**
